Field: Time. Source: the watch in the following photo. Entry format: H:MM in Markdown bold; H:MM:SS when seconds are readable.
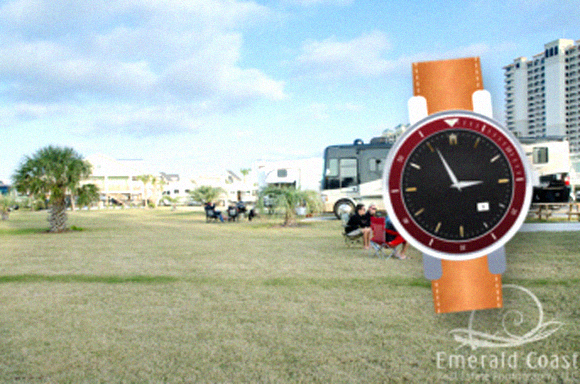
**2:56**
